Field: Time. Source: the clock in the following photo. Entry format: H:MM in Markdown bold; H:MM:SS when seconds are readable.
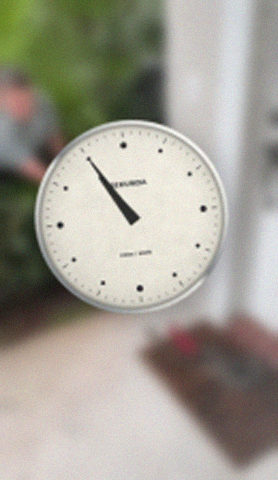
**10:55**
